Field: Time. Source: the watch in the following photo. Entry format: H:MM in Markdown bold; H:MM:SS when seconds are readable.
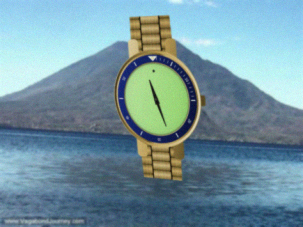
**11:27**
